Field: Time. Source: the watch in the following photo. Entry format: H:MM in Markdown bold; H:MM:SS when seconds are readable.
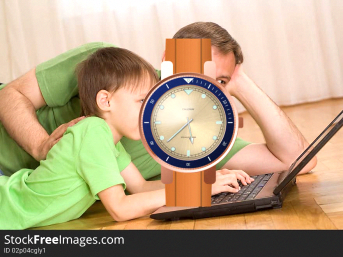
**5:38**
